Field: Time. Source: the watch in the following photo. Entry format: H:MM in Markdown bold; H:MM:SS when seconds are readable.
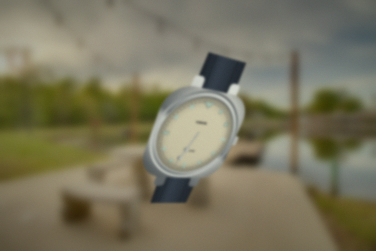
**6:33**
